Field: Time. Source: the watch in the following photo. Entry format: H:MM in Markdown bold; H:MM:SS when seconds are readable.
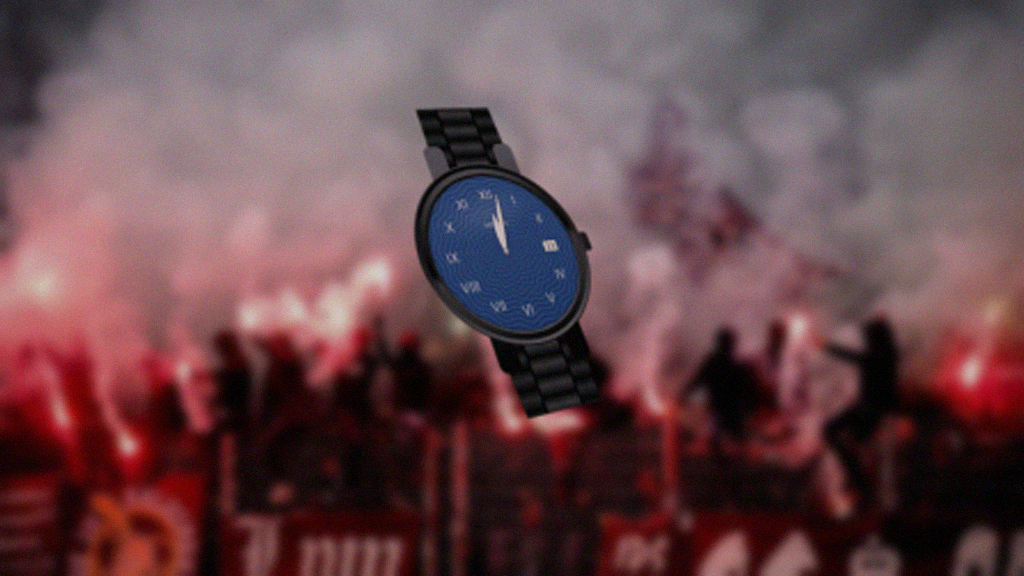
**12:02**
